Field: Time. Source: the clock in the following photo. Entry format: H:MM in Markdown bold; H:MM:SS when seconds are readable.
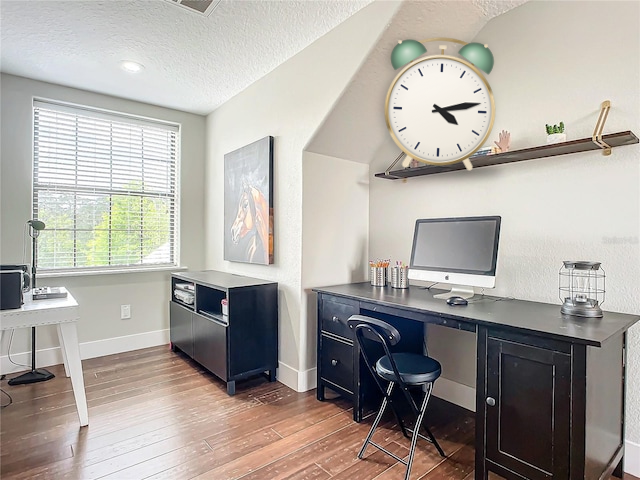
**4:13**
